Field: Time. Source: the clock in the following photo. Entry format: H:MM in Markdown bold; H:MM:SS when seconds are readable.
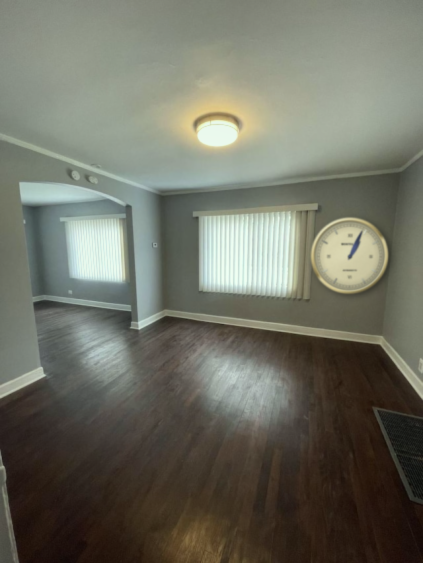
**1:04**
